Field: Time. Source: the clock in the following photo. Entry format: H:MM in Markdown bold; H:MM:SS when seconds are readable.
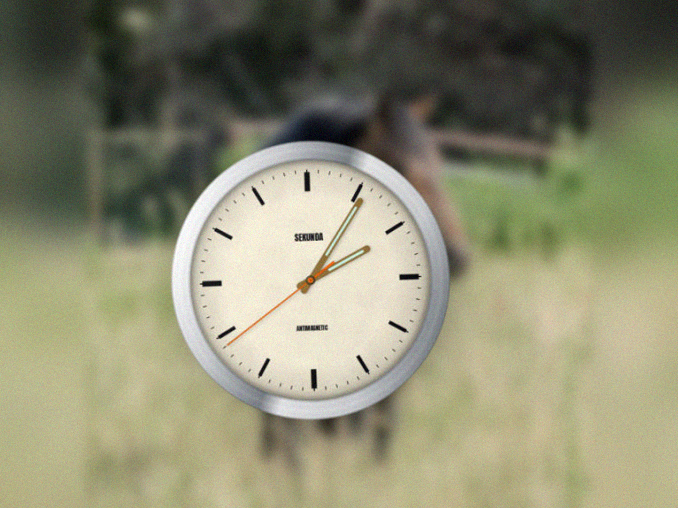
**2:05:39**
